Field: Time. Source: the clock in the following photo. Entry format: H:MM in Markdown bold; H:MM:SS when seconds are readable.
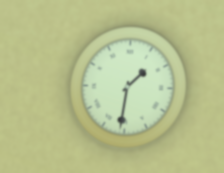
**1:31**
